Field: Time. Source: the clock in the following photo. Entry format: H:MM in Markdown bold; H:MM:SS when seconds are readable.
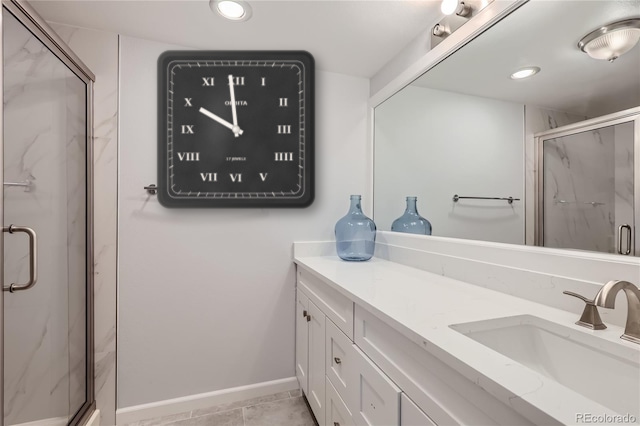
**9:59**
